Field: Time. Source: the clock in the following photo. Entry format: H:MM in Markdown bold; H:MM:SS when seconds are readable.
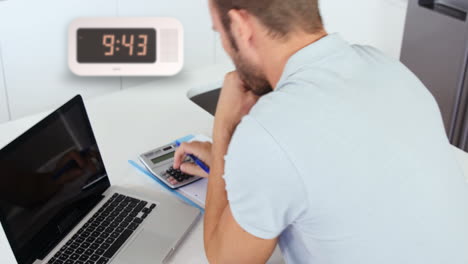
**9:43**
